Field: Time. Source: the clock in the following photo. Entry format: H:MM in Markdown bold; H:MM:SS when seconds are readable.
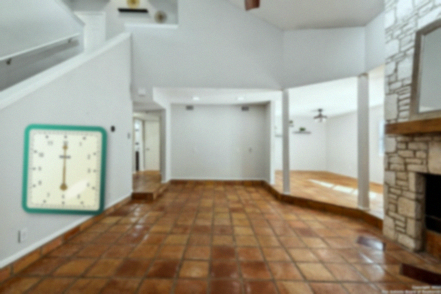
**6:00**
